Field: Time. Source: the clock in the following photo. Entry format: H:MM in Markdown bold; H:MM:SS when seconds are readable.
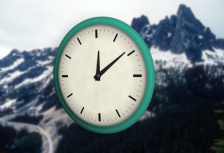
**12:09**
